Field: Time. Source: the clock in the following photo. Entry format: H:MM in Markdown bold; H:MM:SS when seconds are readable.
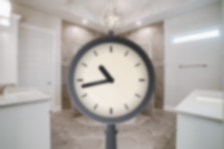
**10:43**
